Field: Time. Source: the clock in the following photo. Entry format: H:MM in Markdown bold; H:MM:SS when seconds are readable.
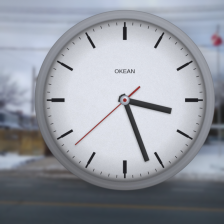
**3:26:38**
